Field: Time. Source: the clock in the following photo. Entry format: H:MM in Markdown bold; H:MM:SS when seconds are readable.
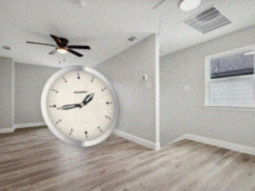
**1:44**
